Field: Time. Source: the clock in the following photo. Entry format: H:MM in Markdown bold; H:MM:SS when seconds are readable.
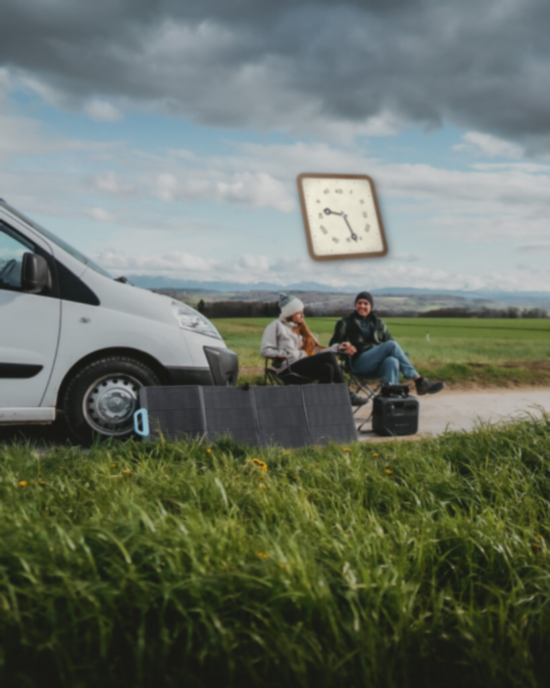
**9:27**
